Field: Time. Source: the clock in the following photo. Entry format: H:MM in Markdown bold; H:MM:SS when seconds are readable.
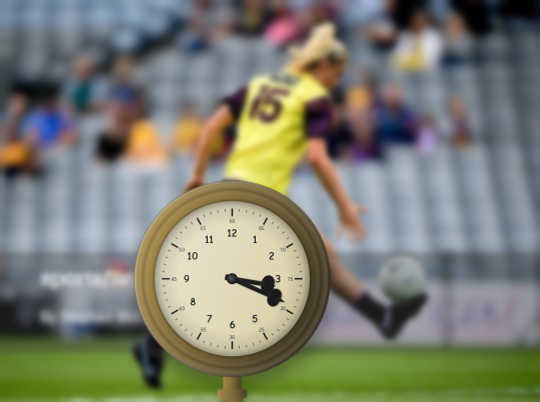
**3:19**
